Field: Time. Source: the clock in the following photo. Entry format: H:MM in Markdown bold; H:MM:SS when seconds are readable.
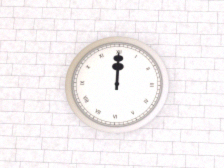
**12:00**
